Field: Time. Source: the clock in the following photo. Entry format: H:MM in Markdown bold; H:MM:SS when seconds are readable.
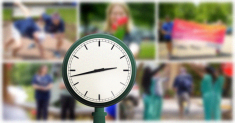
**2:43**
